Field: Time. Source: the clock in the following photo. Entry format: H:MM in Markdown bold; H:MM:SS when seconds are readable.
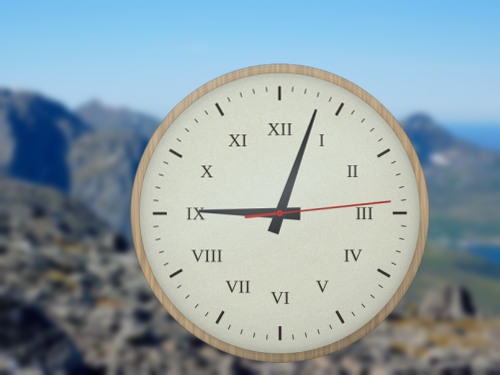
**9:03:14**
